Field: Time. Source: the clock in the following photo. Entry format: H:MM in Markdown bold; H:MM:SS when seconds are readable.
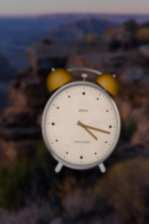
**4:17**
